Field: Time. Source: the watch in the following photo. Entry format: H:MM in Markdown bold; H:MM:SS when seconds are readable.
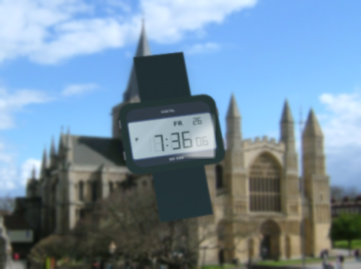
**7:36**
